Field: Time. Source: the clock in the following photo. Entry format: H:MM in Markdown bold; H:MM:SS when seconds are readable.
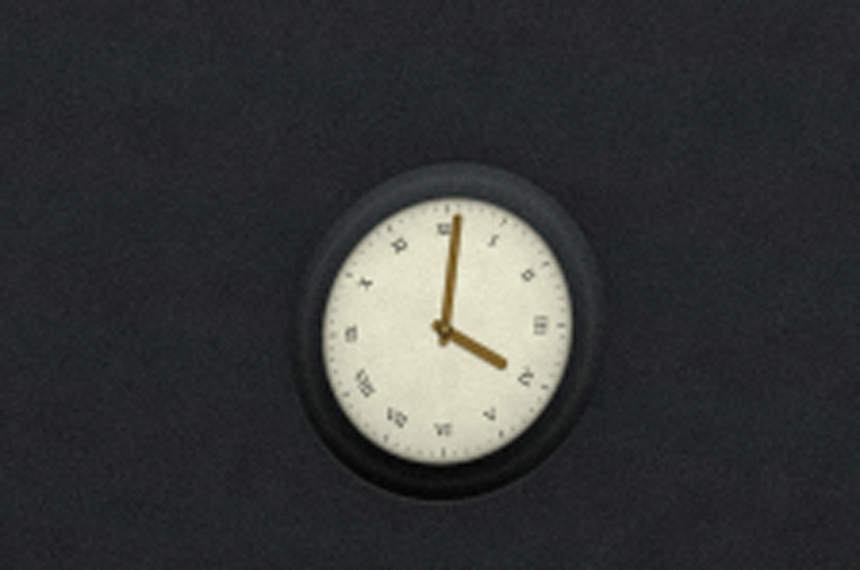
**4:01**
